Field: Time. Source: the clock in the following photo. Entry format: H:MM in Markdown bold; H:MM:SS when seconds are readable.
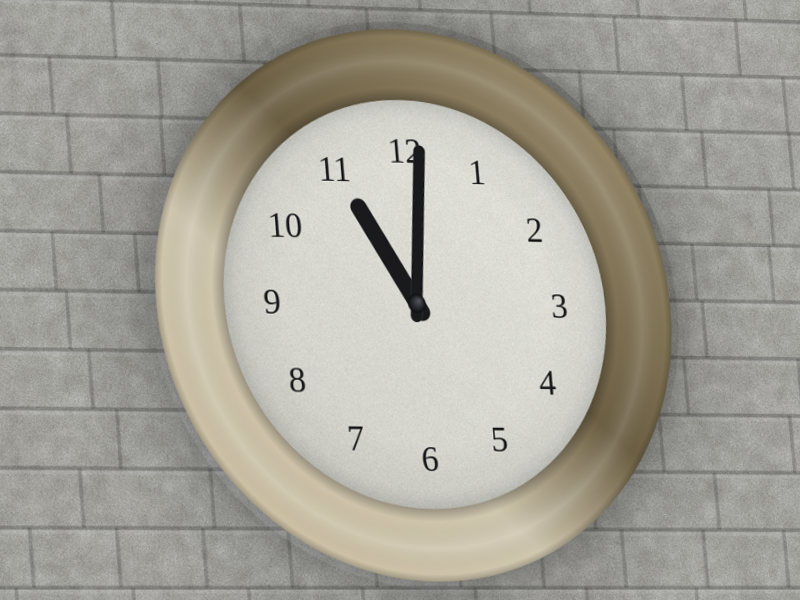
**11:01**
